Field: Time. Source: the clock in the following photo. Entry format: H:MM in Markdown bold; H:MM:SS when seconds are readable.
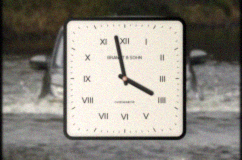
**3:58**
